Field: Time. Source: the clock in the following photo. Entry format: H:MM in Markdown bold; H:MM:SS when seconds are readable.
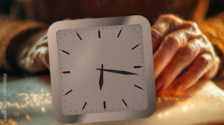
**6:17**
